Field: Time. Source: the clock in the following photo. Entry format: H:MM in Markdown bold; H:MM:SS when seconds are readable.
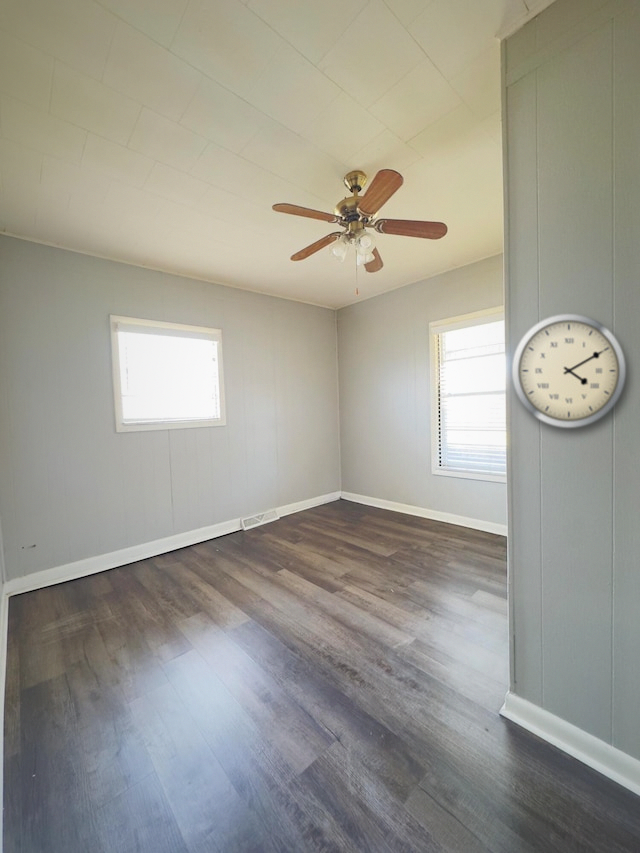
**4:10**
